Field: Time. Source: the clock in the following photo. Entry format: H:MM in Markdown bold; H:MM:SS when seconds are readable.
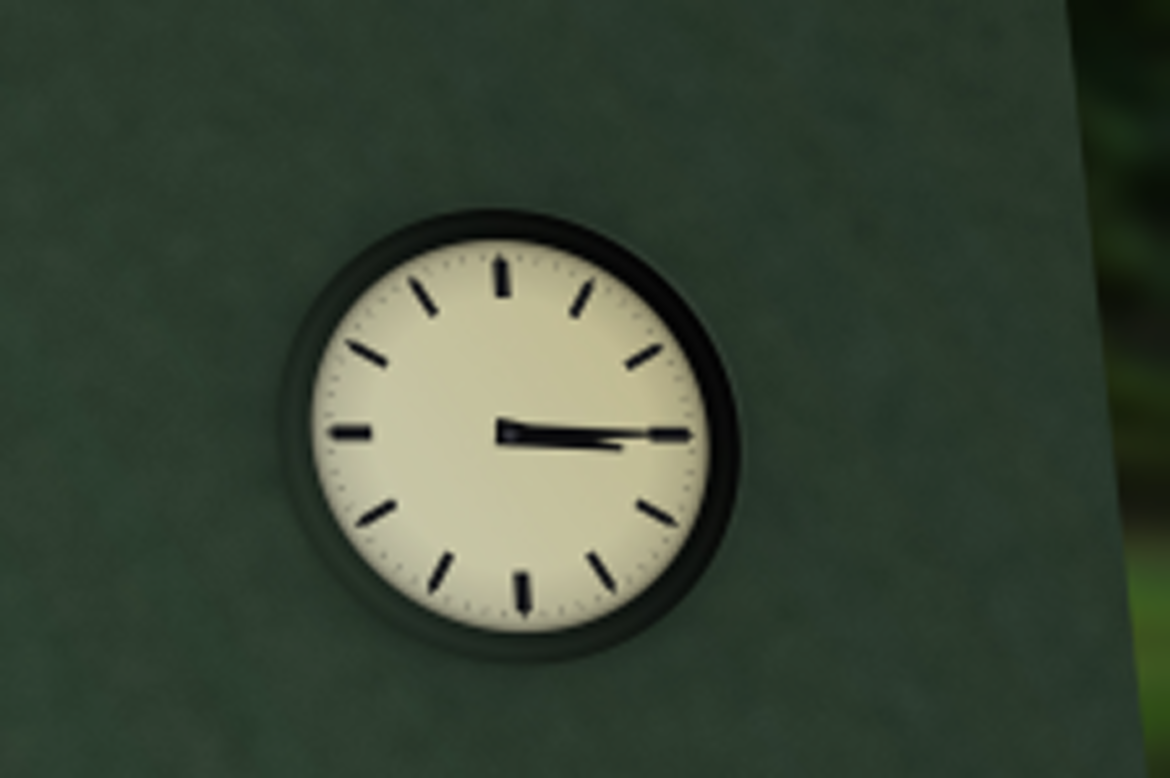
**3:15**
